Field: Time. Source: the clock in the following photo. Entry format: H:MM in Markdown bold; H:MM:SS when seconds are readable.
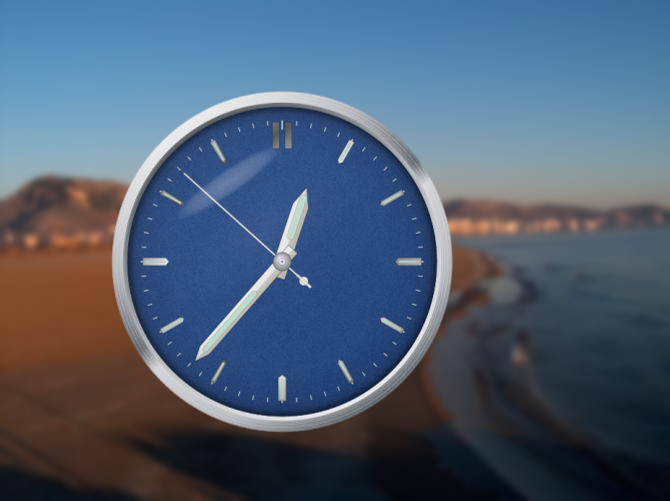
**12:36:52**
